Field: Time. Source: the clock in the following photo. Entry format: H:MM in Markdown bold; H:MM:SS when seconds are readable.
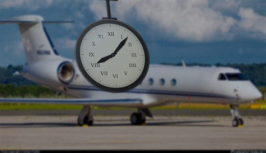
**8:07**
